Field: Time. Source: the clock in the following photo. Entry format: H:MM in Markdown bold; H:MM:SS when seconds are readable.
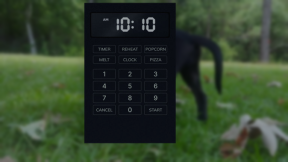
**10:10**
